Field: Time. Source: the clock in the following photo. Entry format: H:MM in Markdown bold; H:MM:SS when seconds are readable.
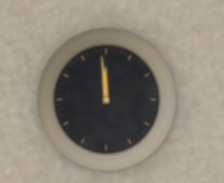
**11:59**
